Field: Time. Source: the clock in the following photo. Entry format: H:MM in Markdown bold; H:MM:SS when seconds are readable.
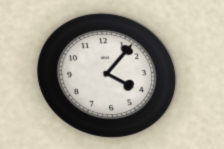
**4:07**
